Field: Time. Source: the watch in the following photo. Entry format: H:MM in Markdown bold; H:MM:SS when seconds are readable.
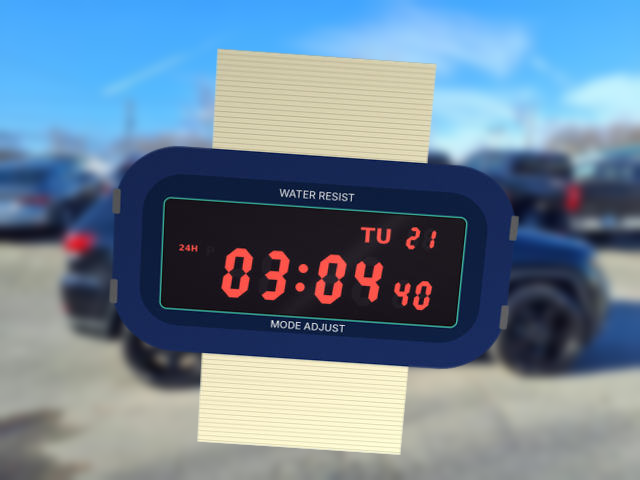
**3:04:40**
